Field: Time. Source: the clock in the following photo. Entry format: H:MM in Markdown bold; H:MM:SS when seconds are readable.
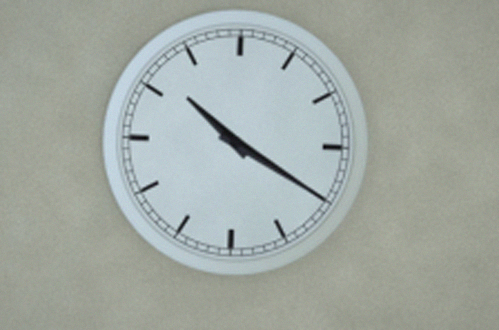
**10:20**
